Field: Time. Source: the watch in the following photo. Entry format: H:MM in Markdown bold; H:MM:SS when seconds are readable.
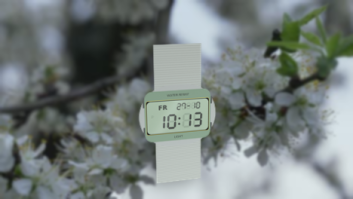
**10:13**
